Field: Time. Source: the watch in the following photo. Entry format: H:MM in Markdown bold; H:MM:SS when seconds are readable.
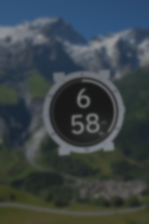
**6:58**
